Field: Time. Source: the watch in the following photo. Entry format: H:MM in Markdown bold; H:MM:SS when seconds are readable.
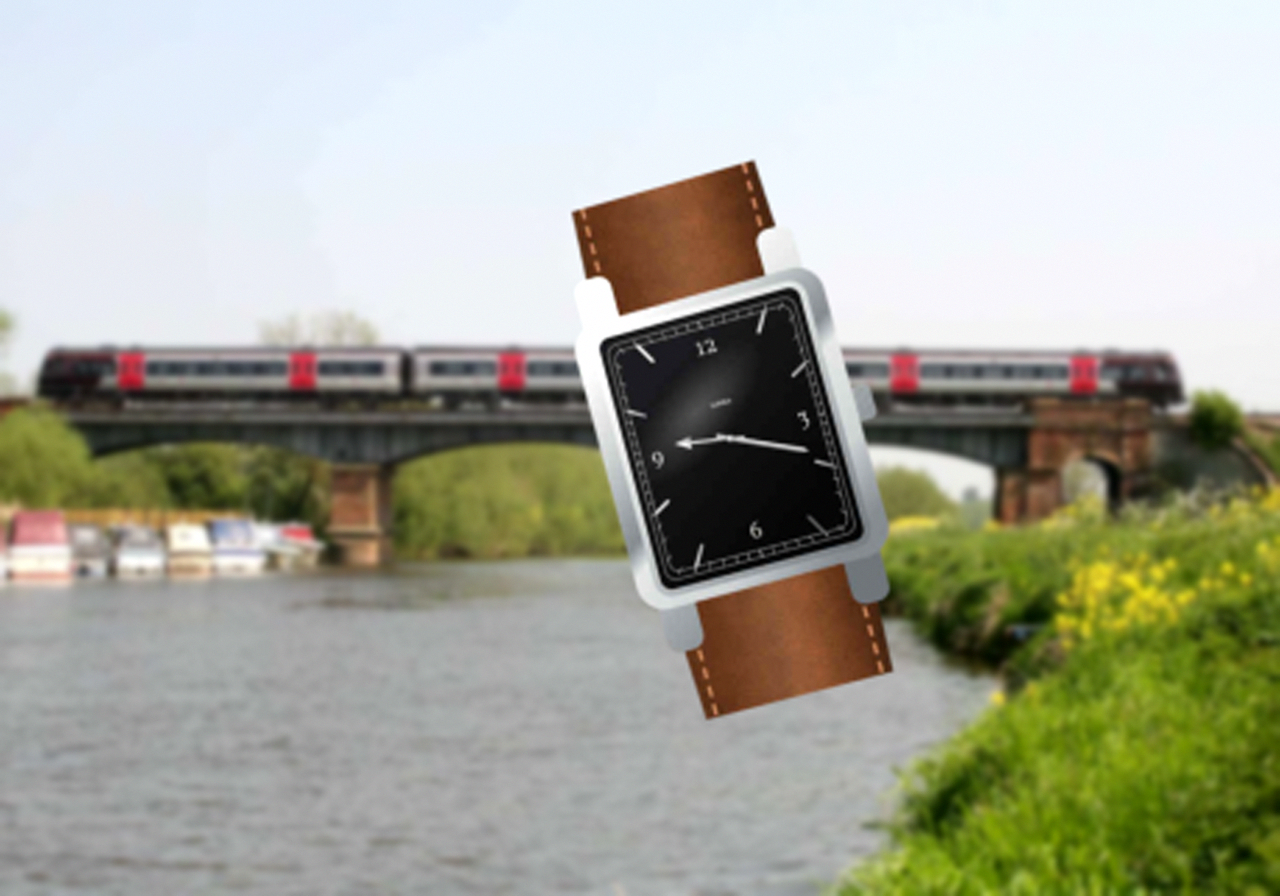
**9:19**
